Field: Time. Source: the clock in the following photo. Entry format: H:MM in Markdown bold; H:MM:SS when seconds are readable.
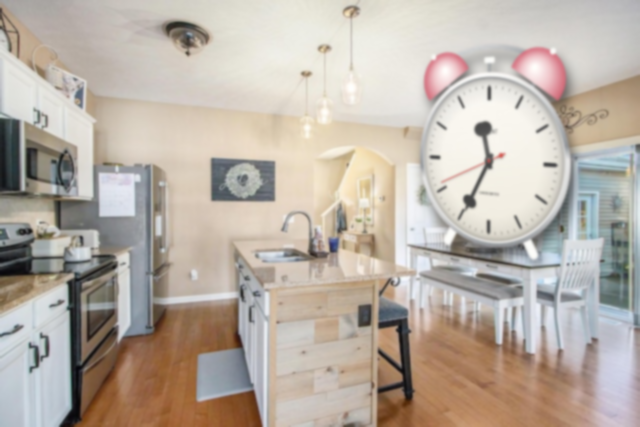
**11:34:41**
